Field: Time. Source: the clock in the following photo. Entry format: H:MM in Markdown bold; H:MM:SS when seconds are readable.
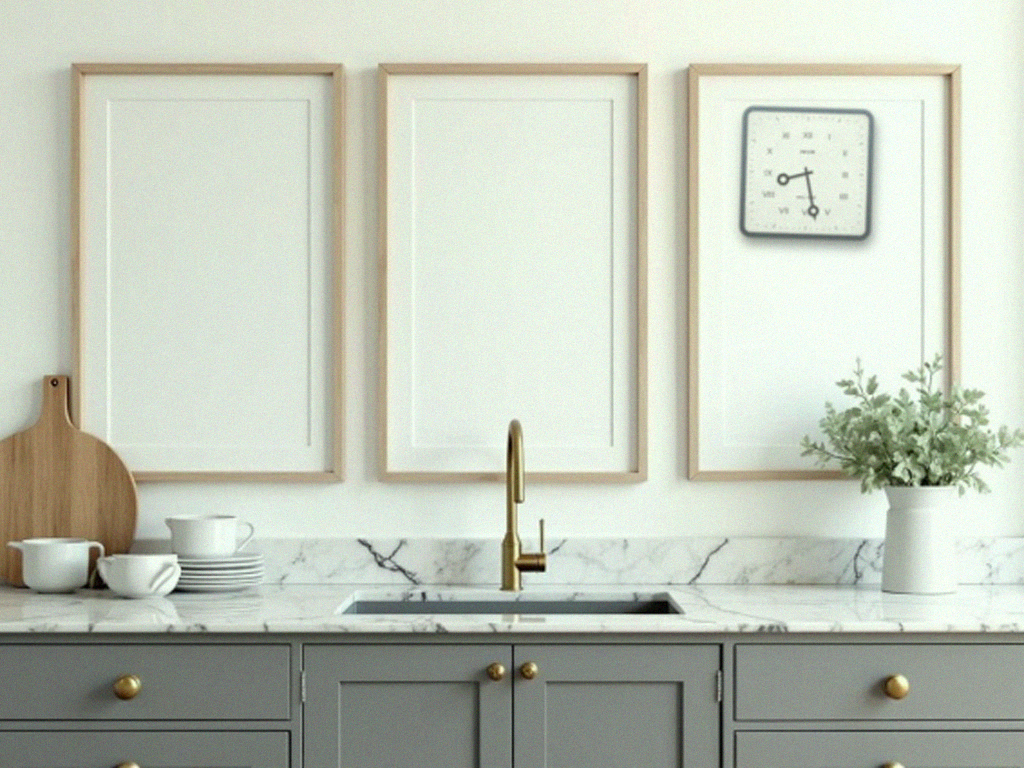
**8:28**
